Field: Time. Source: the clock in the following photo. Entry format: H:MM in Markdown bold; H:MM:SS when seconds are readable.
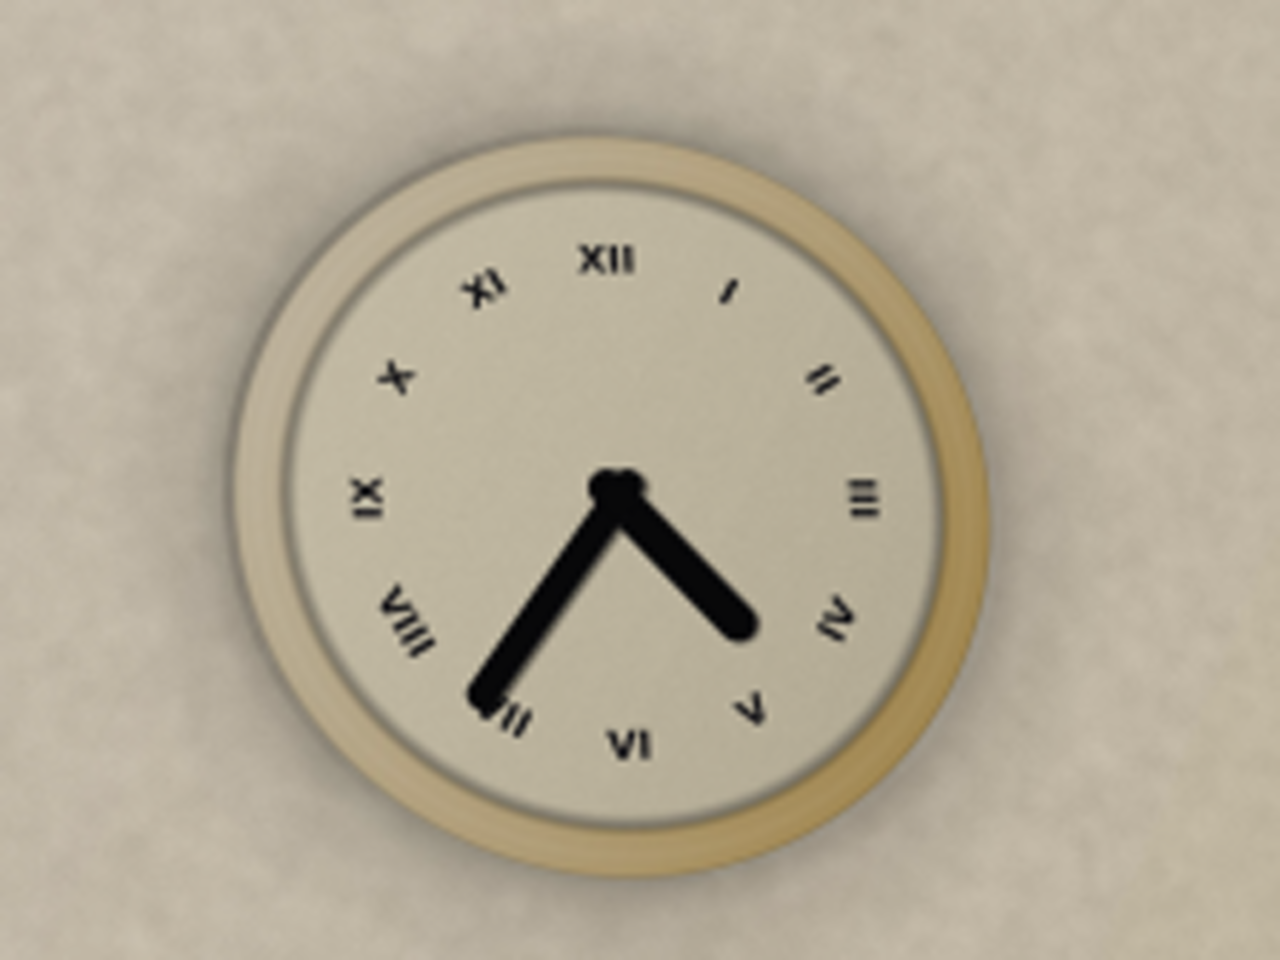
**4:36**
